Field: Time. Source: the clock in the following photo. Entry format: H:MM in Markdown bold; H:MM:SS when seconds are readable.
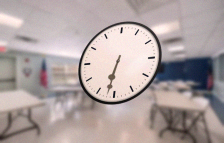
**6:32**
